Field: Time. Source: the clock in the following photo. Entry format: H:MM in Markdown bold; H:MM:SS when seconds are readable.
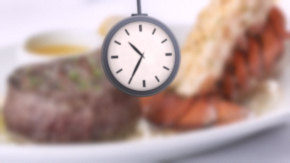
**10:35**
